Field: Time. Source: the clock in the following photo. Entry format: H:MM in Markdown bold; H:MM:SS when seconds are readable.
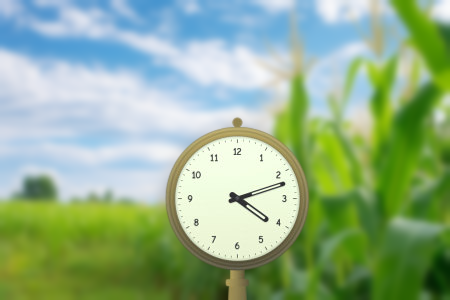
**4:12**
